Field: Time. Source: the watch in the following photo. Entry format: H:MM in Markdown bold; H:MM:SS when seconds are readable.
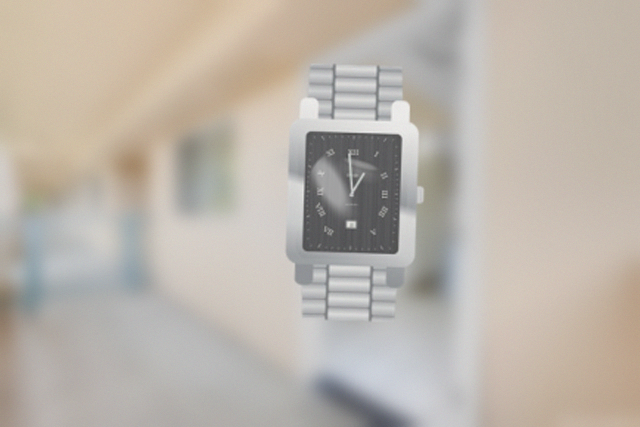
**12:59**
